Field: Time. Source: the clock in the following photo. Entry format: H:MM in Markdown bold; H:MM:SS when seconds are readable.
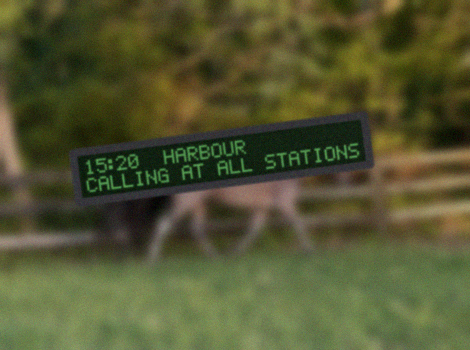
**15:20**
